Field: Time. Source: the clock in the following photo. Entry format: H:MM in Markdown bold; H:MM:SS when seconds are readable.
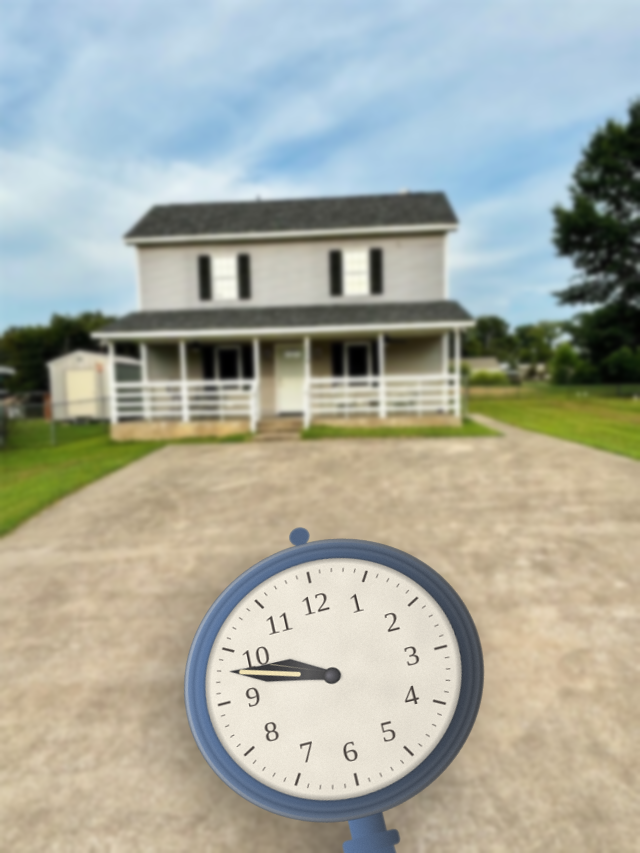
**9:48**
